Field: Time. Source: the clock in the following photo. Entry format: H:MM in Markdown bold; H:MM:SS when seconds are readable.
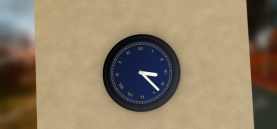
**3:23**
